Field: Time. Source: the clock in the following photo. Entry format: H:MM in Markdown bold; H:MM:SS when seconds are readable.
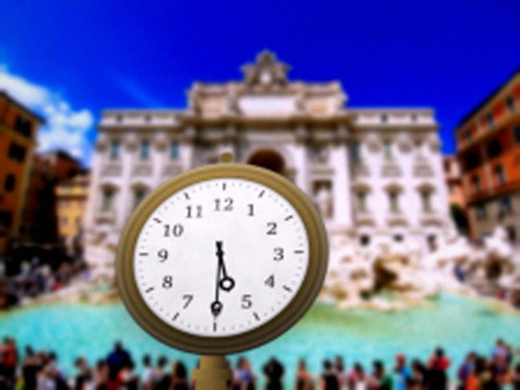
**5:30**
